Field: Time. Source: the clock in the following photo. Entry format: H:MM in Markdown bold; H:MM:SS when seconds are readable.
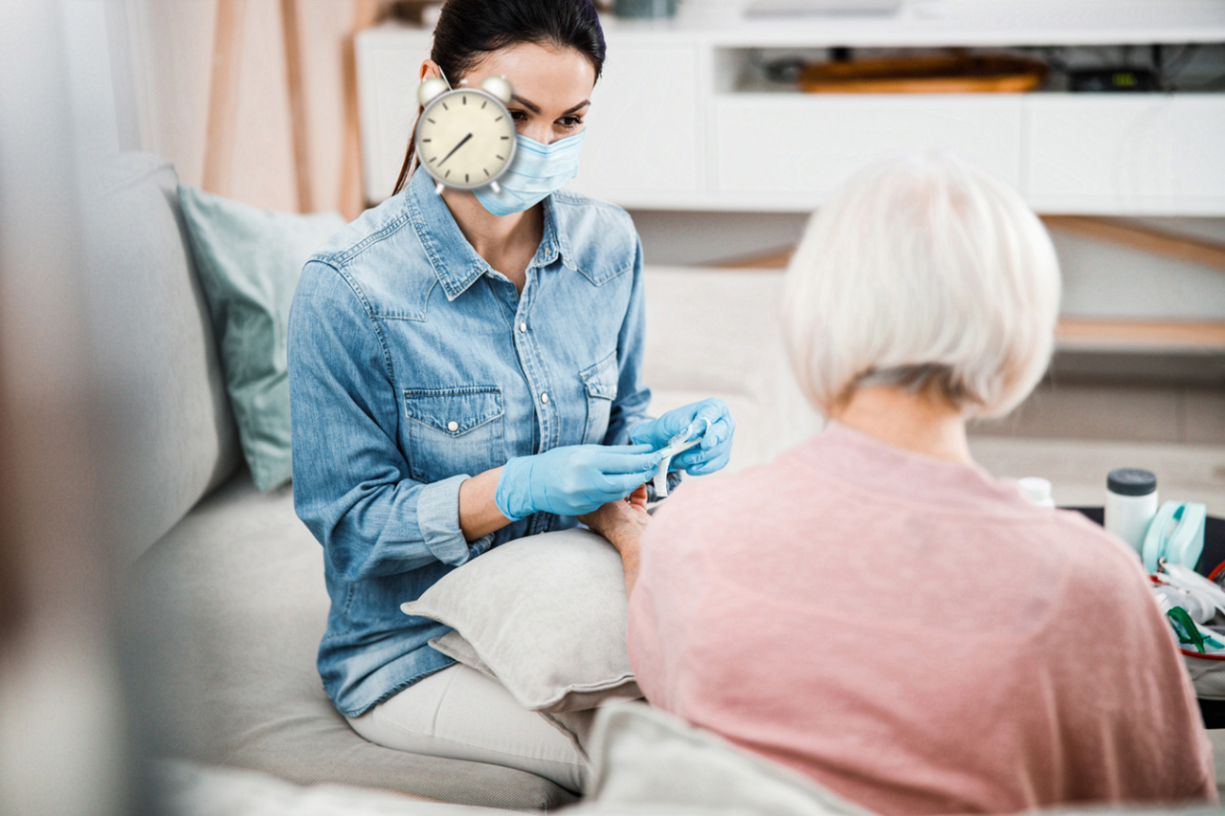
**7:38**
